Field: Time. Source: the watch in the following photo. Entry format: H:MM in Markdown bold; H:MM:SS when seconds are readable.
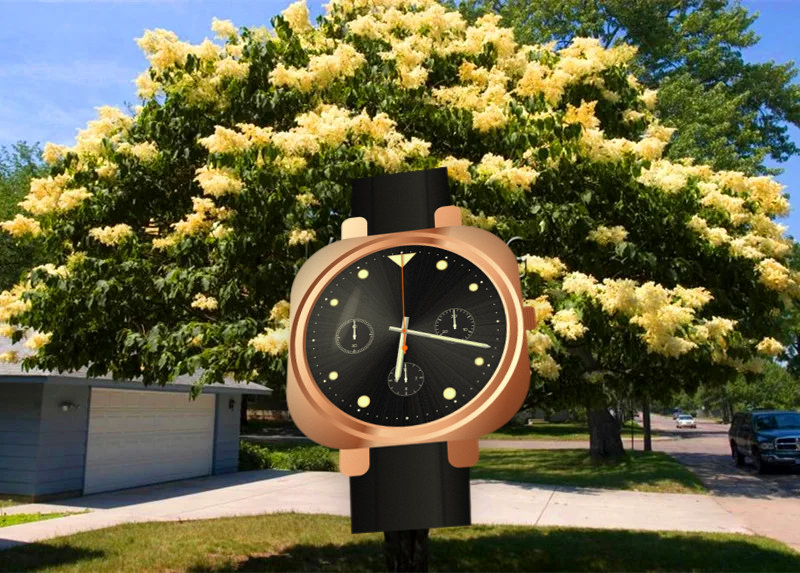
**6:18**
